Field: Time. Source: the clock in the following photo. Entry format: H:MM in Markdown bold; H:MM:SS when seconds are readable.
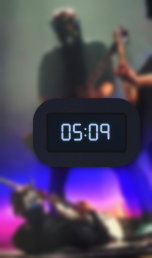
**5:09**
